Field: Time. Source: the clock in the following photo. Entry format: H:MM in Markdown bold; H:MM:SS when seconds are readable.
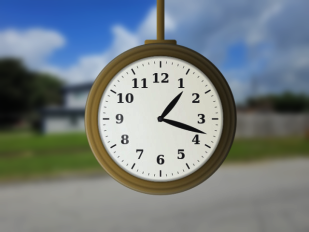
**1:18**
